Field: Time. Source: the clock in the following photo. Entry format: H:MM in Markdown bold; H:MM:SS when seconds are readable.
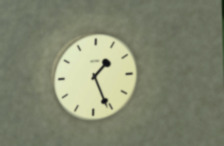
**1:26**
